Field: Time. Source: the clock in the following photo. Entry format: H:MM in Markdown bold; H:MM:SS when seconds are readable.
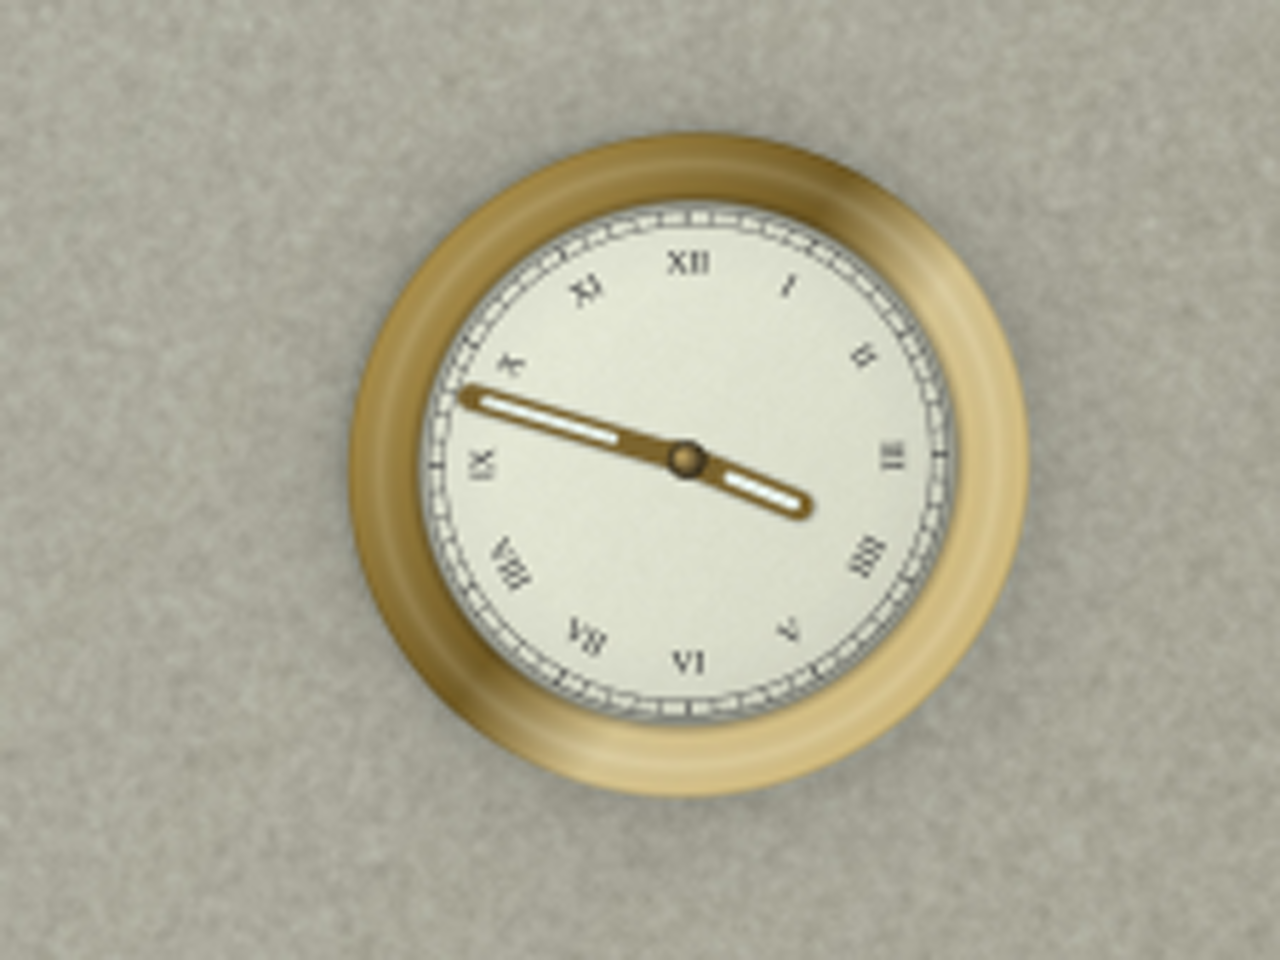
**3:48**
